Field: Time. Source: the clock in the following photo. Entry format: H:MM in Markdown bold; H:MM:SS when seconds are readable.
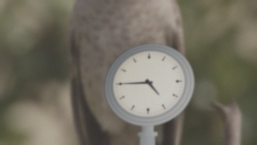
**4:45**
